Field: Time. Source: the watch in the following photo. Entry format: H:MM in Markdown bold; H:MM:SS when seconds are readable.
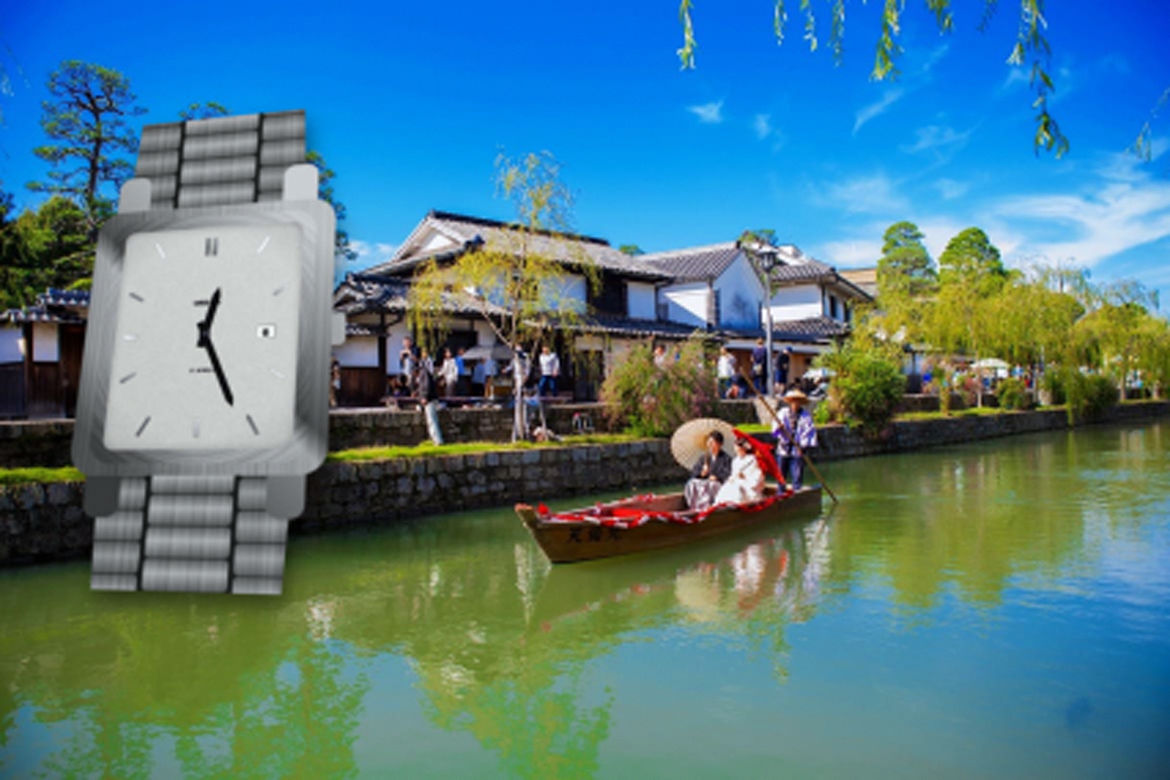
**12:26**
